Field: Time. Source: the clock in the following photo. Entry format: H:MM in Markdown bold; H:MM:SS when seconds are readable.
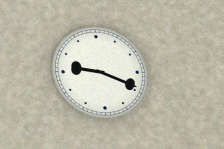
**9:19**
